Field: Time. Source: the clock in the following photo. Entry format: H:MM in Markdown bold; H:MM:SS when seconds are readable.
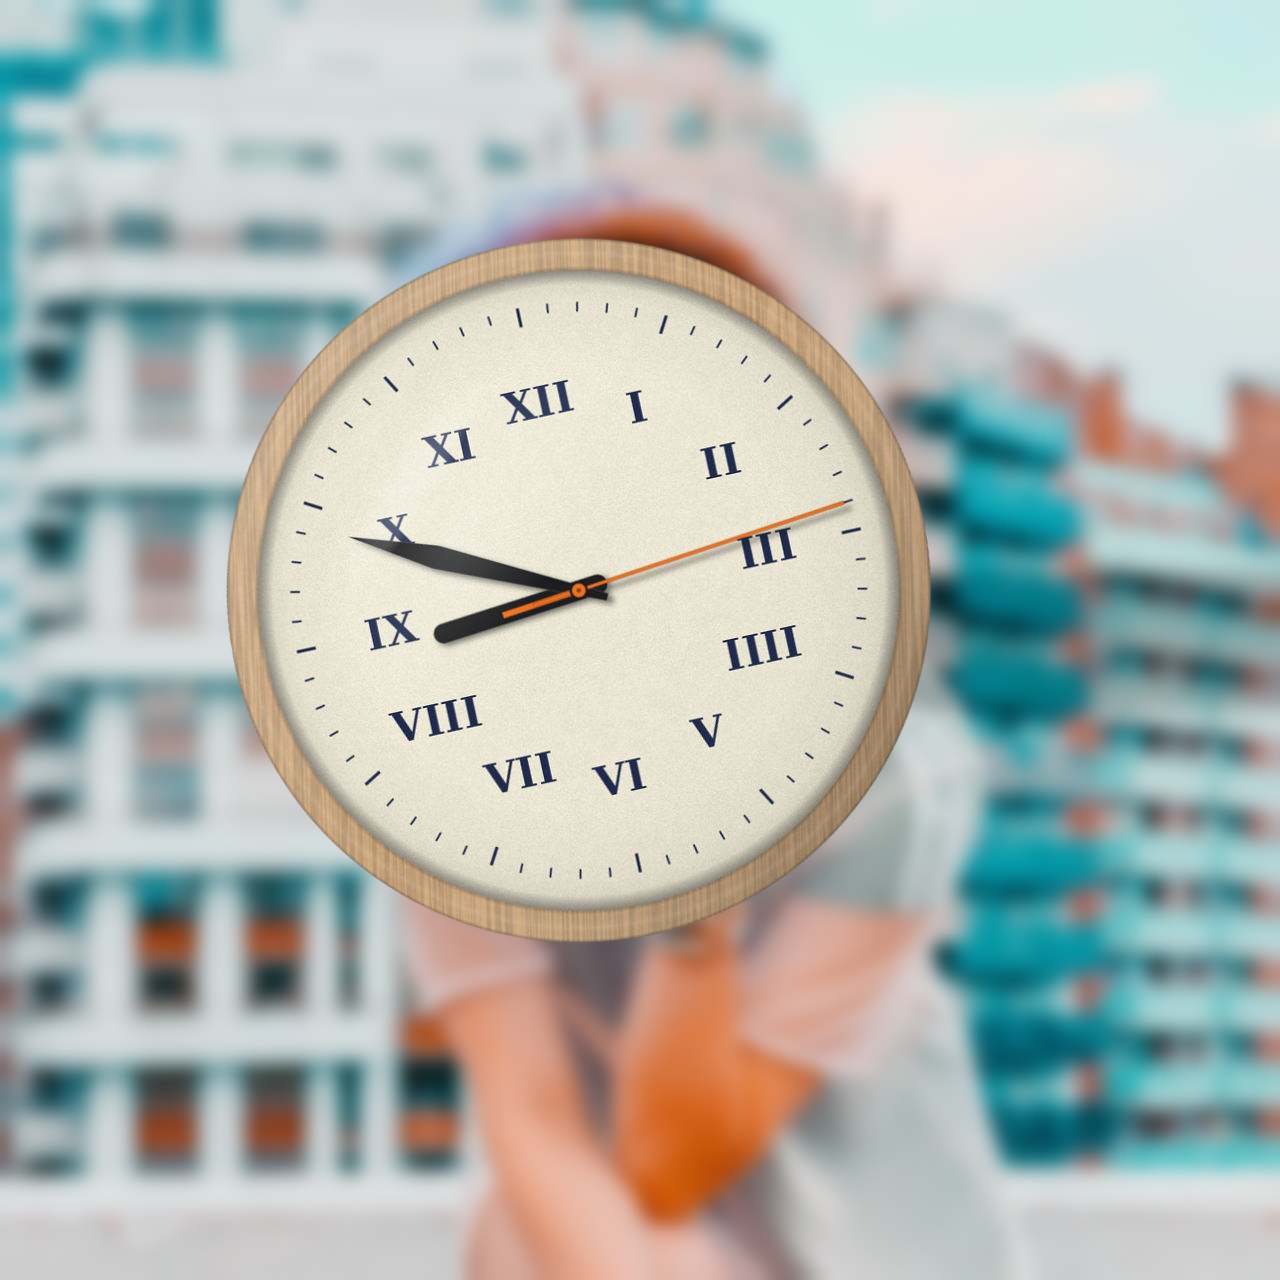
**8:49:14**
